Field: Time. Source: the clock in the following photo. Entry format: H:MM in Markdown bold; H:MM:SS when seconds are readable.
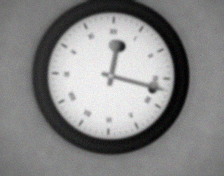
**12:17**
